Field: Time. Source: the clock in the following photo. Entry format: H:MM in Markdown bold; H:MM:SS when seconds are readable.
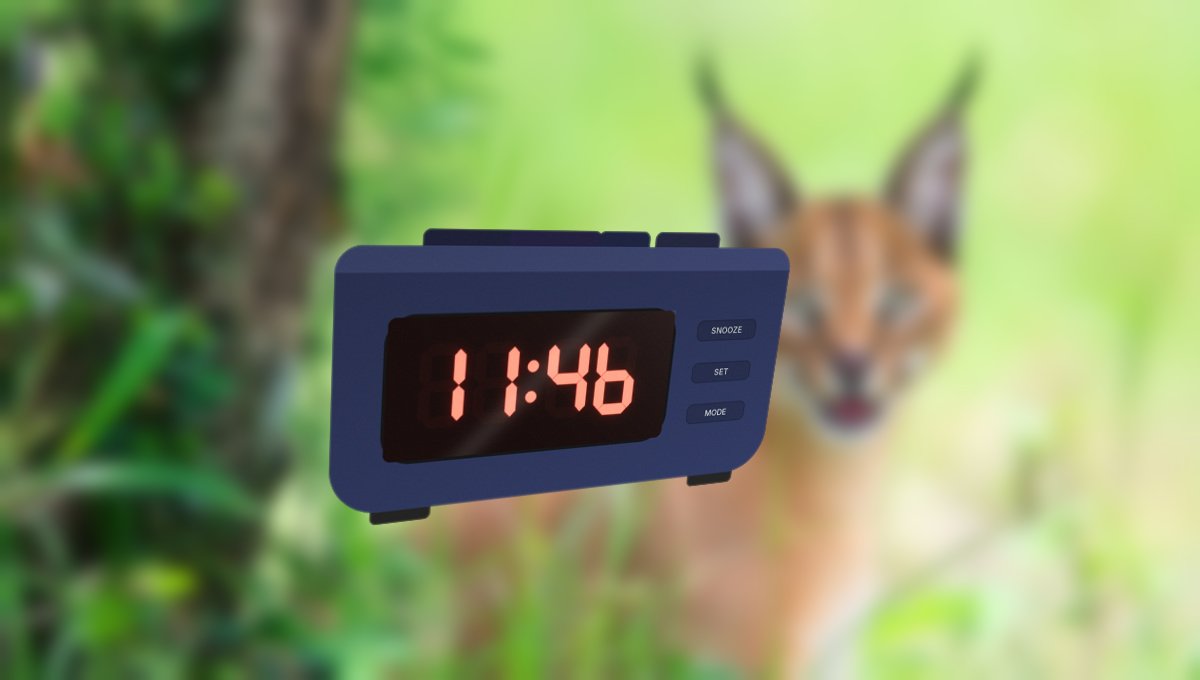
**11:46**
